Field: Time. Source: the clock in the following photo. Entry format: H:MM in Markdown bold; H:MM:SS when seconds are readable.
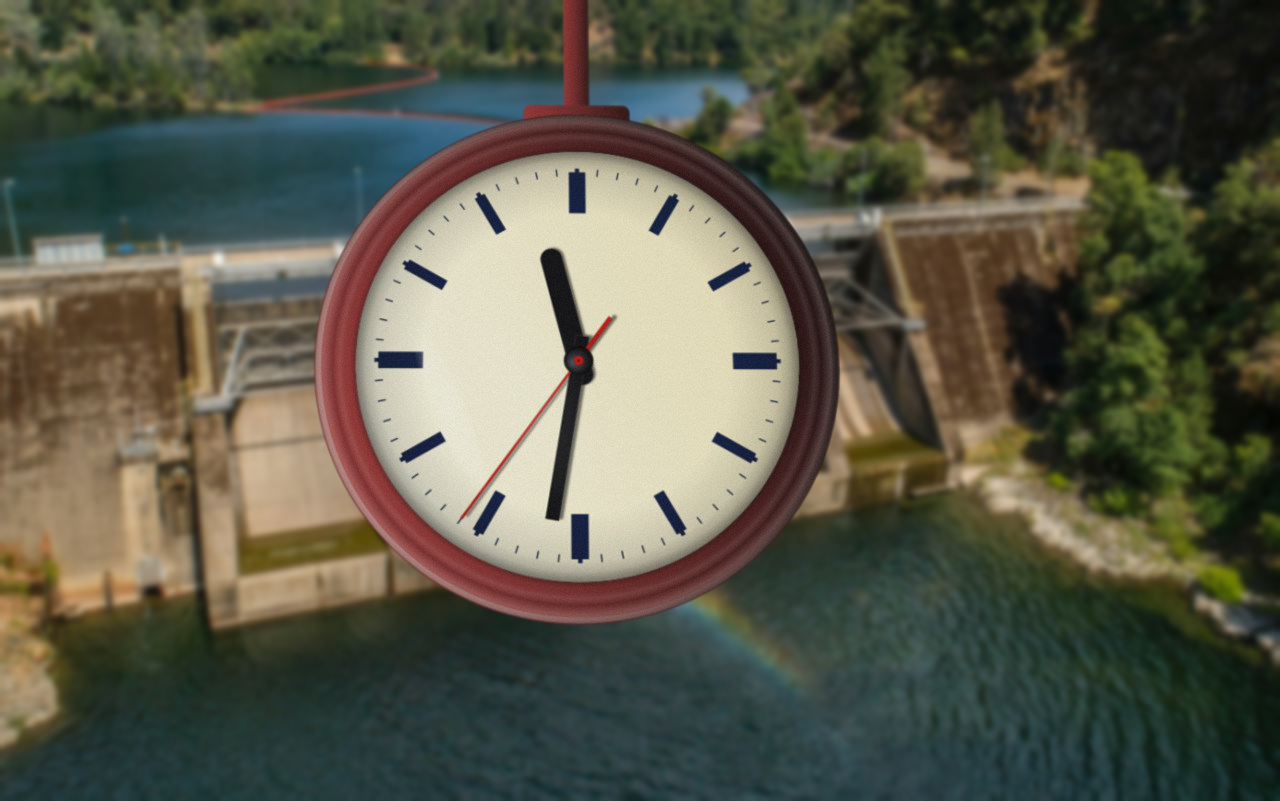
**11:31:36**
